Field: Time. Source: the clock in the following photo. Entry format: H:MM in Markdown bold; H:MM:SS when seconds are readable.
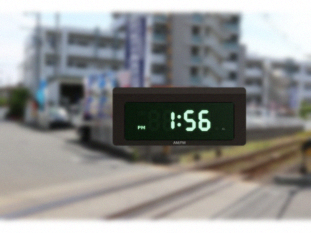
**1:56**
